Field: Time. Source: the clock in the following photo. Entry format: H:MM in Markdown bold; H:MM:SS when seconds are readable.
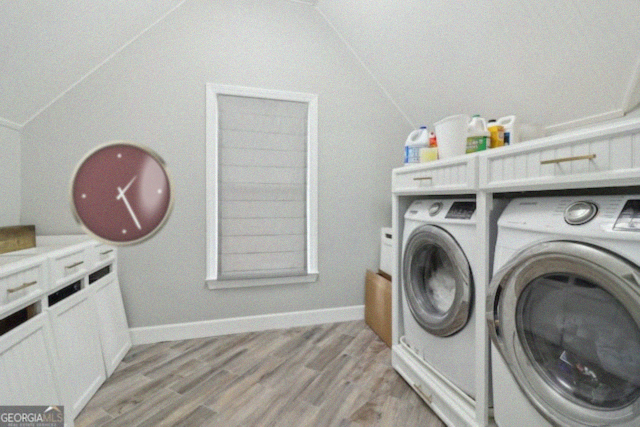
**1:26**
